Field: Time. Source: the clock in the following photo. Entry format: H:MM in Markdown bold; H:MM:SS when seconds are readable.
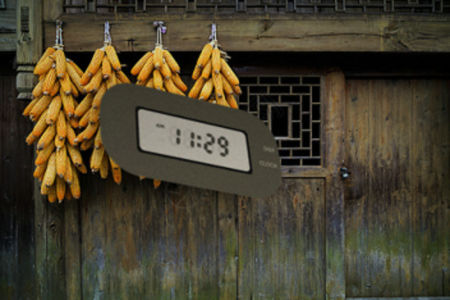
**11:29**
